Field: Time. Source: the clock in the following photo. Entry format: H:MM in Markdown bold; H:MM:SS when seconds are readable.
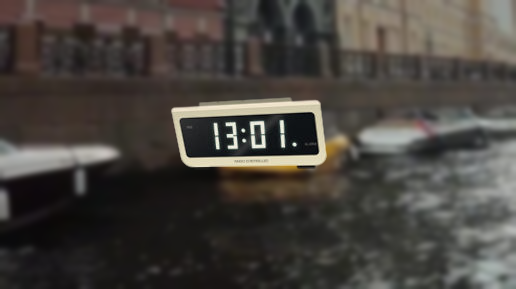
**13:01**
